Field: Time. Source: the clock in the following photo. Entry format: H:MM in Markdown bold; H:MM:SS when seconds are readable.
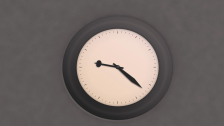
**9:22**
